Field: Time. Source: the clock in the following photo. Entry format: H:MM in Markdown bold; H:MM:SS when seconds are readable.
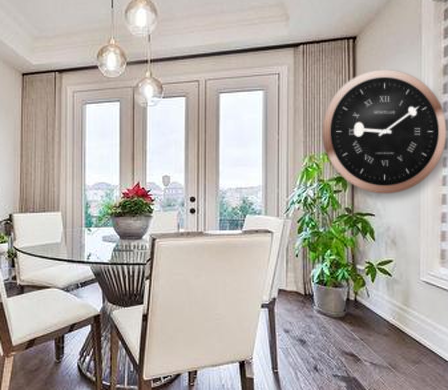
**9:09**
